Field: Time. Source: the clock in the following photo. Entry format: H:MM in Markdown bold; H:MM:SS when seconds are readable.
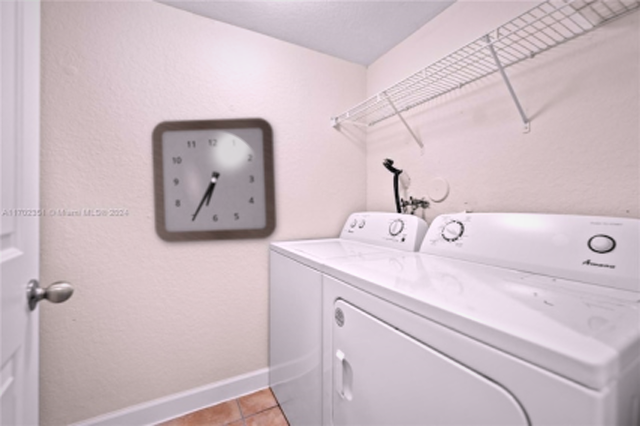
**6:35**
